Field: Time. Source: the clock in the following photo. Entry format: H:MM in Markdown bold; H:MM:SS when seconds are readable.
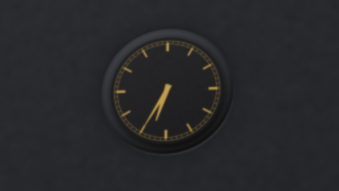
**6:35**
